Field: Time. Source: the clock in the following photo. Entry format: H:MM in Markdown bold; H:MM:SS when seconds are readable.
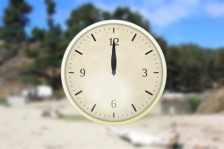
**12:00**
